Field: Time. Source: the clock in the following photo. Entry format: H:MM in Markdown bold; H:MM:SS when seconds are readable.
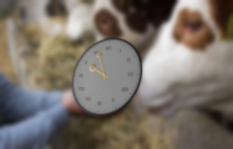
**9:56**
